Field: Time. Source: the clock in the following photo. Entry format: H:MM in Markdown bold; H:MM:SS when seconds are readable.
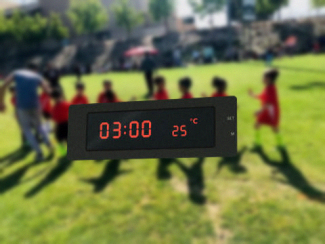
**3:00**
